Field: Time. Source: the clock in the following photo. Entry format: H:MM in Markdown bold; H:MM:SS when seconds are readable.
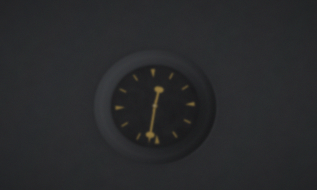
**12:32**
